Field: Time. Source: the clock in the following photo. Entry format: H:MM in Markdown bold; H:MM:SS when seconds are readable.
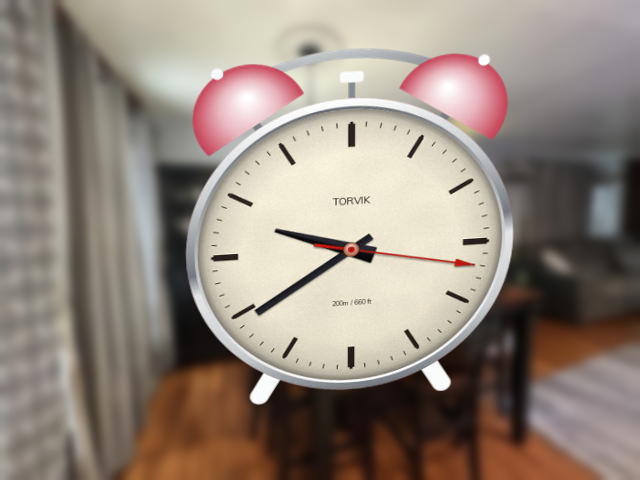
**9:39:17**
